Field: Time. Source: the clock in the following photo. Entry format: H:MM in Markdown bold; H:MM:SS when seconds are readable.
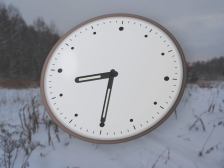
**8:30**
